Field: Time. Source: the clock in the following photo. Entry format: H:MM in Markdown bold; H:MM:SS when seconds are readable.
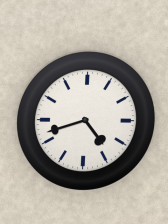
**4:42**
